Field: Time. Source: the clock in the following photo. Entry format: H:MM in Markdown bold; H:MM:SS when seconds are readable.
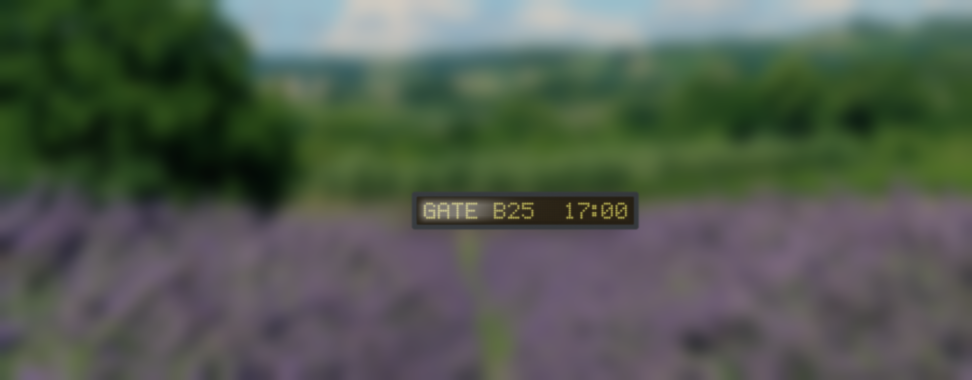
**17:00**
